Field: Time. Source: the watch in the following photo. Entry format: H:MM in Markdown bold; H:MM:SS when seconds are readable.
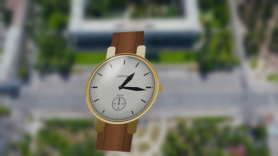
**1:16**
